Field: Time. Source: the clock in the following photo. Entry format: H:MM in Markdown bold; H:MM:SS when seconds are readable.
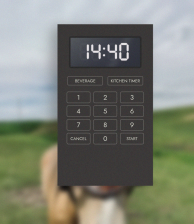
**14:40**
